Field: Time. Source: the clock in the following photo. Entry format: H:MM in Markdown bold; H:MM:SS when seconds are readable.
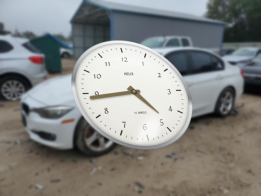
**4:44**
